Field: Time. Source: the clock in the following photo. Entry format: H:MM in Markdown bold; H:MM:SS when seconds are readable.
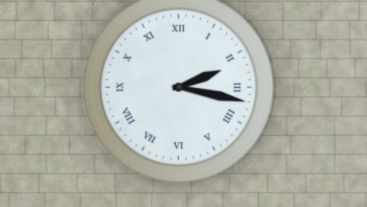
**2:17**
